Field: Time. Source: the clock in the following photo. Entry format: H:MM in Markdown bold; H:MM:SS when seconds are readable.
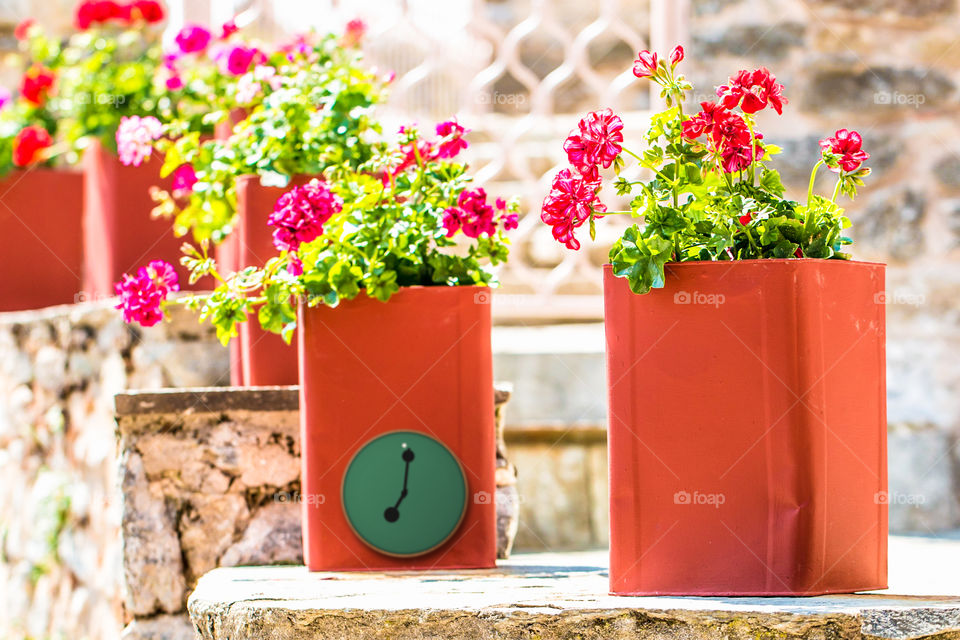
**7:01**
